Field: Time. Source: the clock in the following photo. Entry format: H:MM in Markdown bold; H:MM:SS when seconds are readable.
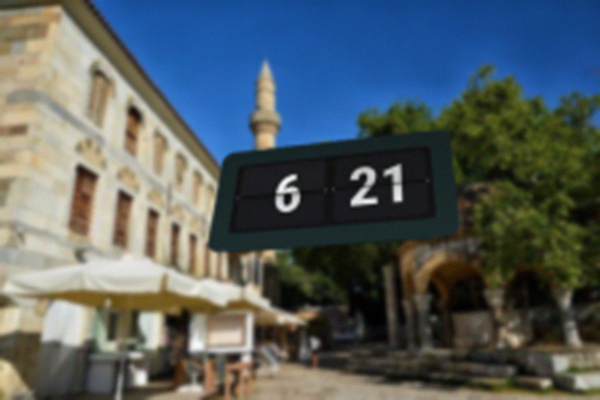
**6:21**
